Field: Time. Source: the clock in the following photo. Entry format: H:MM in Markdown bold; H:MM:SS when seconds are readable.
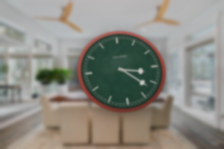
**3:22**
